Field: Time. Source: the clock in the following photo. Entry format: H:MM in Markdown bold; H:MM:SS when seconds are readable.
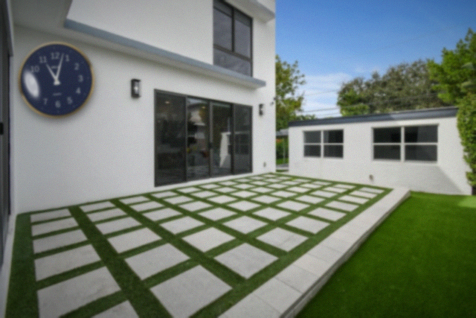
**11:03**
